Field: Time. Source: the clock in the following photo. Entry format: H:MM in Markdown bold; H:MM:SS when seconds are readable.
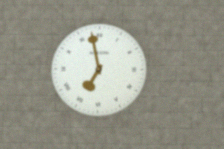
**6:58**
